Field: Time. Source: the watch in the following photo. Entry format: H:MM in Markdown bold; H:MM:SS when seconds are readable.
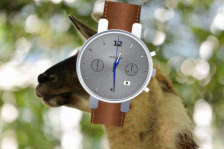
**12:29**
